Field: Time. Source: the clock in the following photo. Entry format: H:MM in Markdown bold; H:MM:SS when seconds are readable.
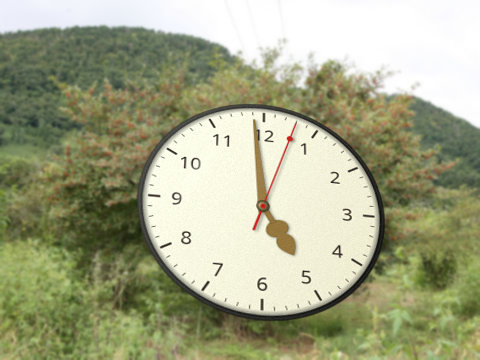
**4:59:03**
